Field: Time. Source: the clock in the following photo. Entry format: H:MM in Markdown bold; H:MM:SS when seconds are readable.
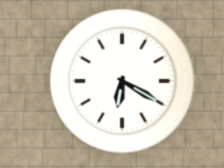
**6:20**
